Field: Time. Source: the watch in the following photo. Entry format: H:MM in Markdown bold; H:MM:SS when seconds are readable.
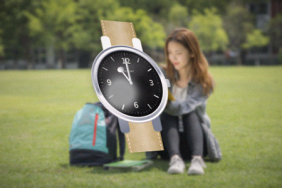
**11:00**
